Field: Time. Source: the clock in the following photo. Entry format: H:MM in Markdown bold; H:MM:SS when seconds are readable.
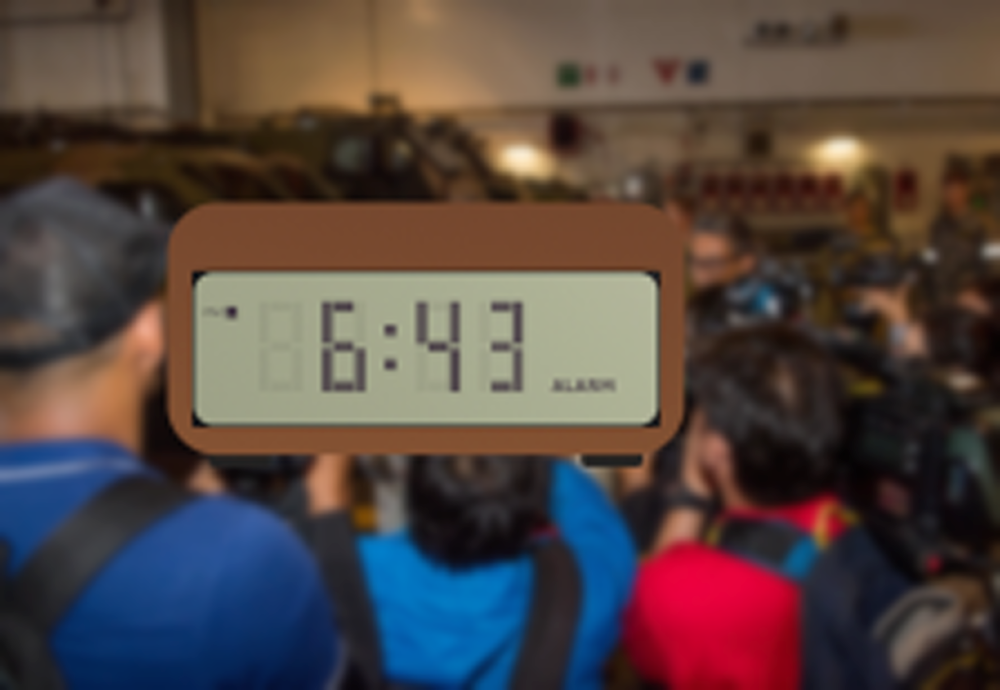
**6:43**
